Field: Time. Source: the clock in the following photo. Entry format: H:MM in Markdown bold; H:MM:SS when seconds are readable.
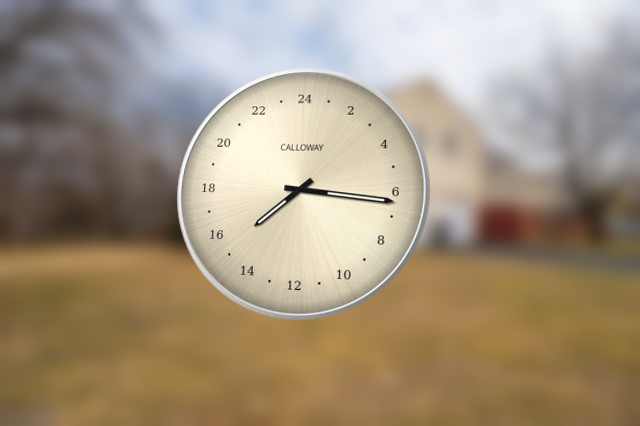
**15:16**
